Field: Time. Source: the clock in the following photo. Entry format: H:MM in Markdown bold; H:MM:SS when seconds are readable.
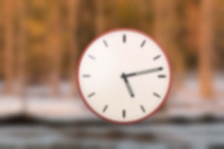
**5:13**
